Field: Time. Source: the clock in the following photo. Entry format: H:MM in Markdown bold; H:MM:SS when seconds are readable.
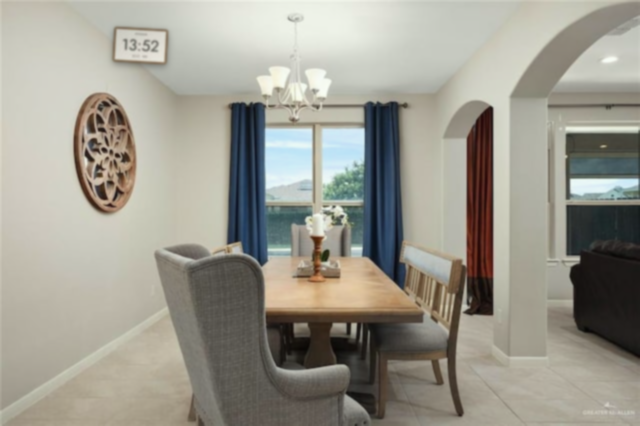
**13:52**
